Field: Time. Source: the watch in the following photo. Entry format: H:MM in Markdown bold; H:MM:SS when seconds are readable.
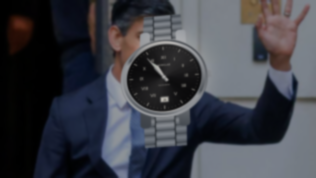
**10:54**
